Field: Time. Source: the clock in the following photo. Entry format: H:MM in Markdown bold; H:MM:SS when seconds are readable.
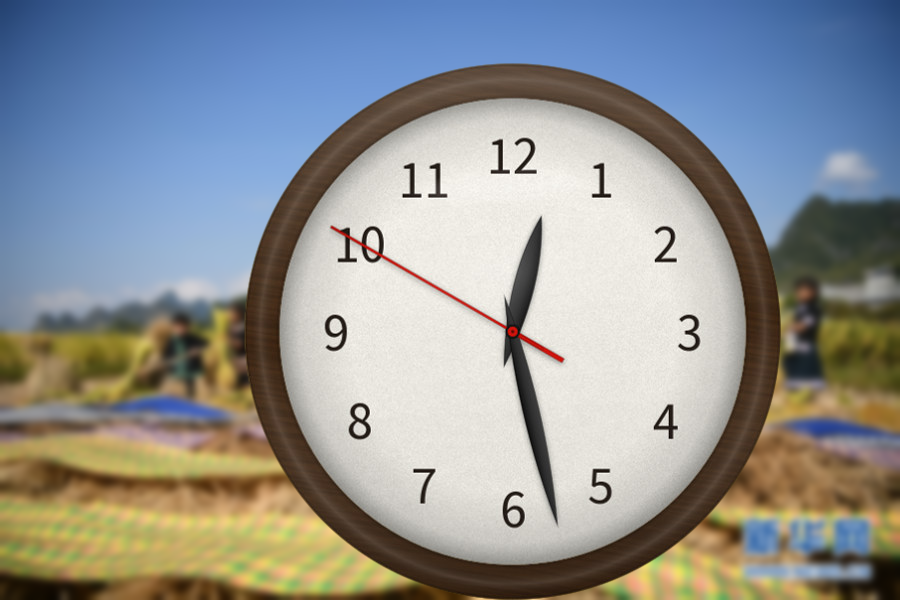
**12:27:50**
